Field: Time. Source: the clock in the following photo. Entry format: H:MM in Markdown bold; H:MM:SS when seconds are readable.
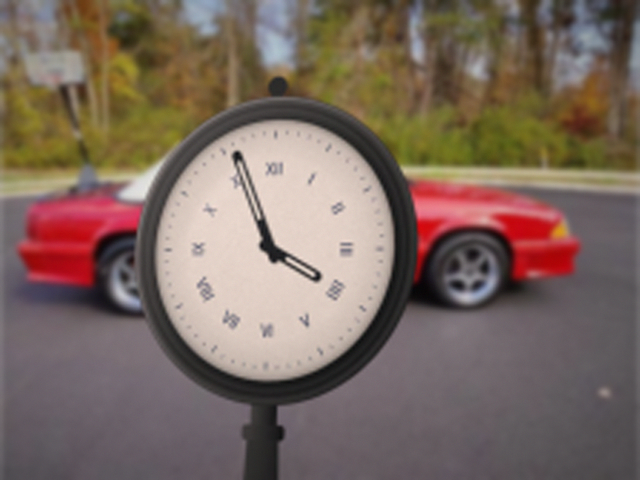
**3:56**
